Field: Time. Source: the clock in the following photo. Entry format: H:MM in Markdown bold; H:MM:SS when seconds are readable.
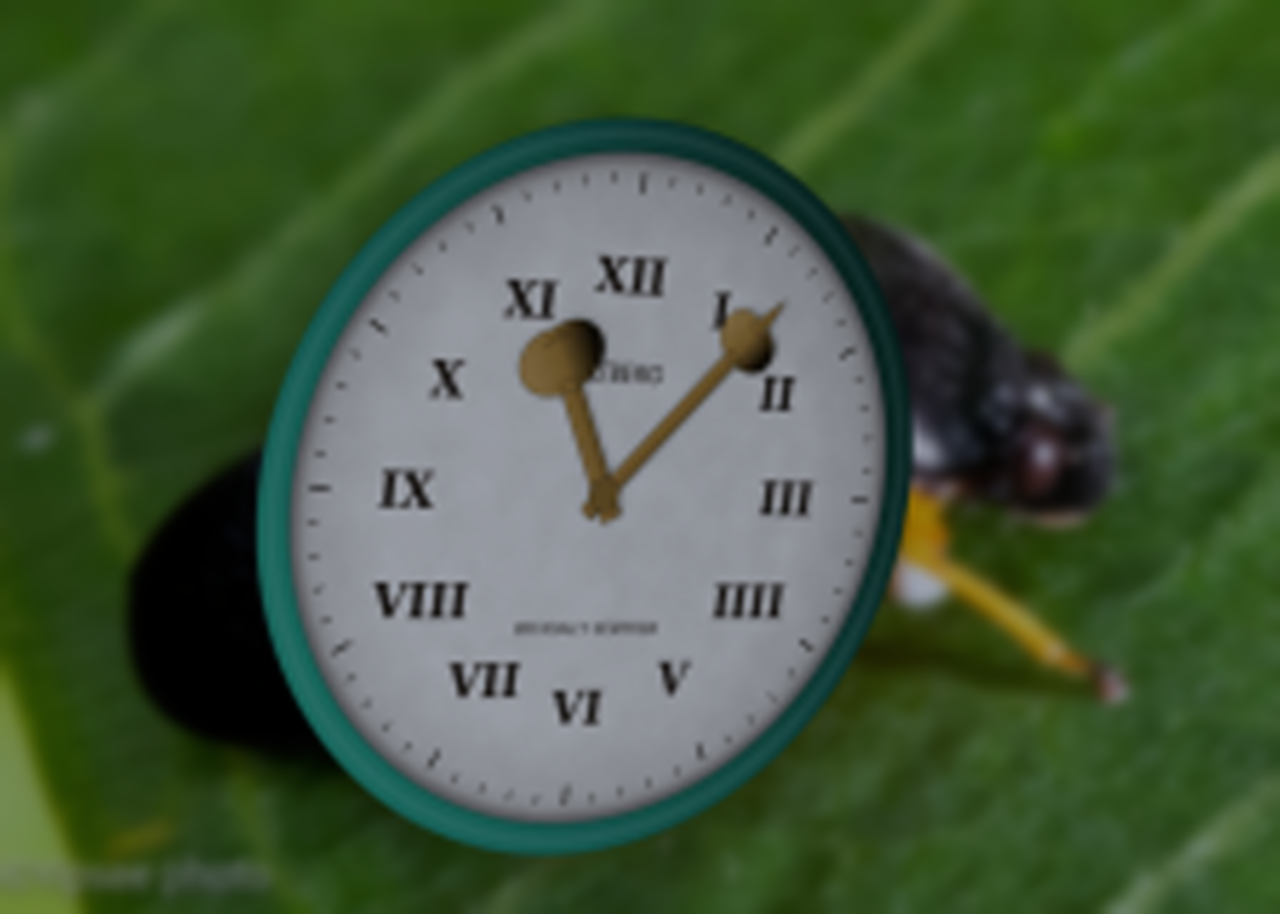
**11:07**
